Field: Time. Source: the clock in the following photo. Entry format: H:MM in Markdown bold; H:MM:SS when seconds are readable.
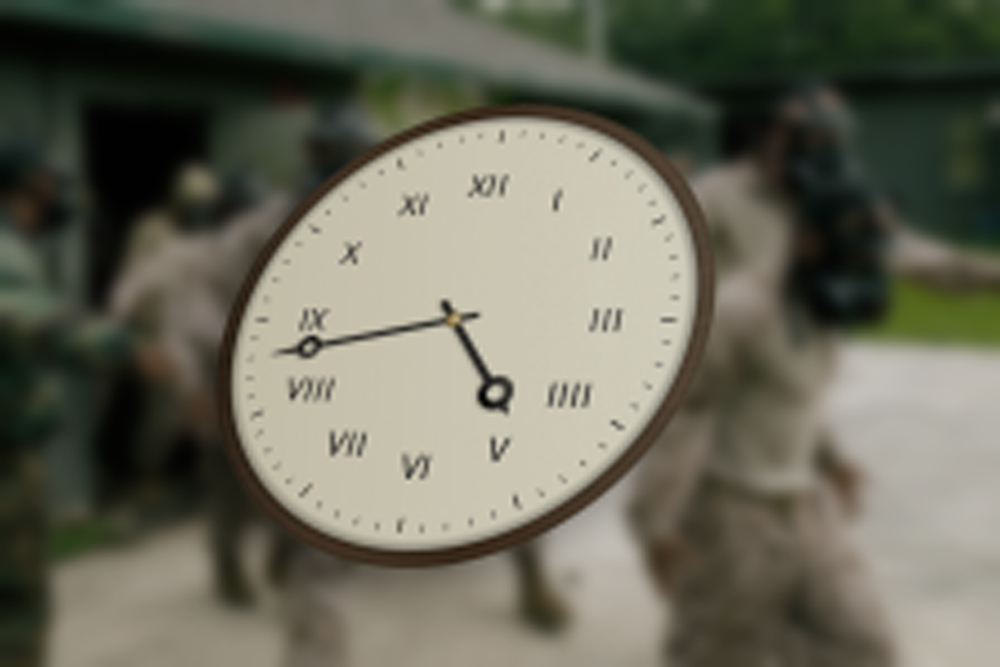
**4:43**
